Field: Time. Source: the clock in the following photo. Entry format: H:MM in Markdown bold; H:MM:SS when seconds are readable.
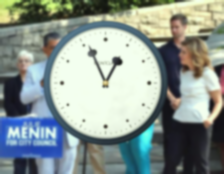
**12:56**
